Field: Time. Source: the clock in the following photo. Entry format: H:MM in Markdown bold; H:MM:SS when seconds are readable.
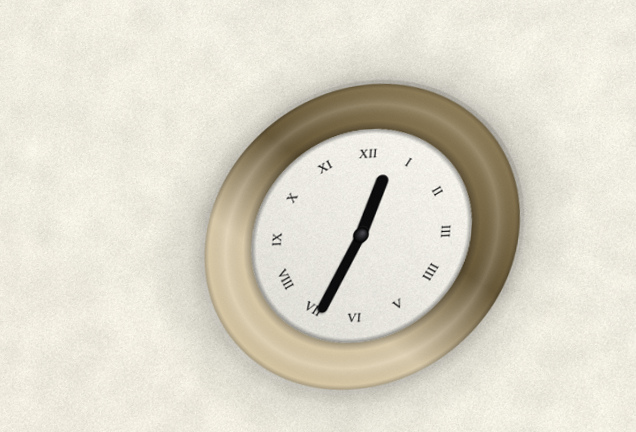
**12:34**
